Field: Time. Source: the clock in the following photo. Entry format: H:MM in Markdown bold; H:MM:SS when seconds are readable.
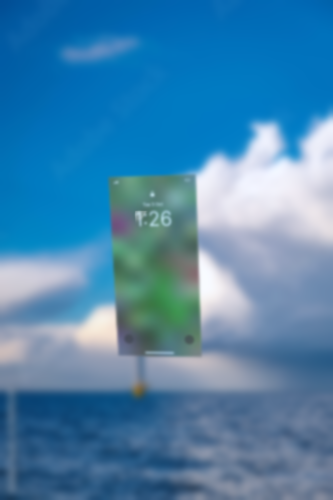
**1:26**
